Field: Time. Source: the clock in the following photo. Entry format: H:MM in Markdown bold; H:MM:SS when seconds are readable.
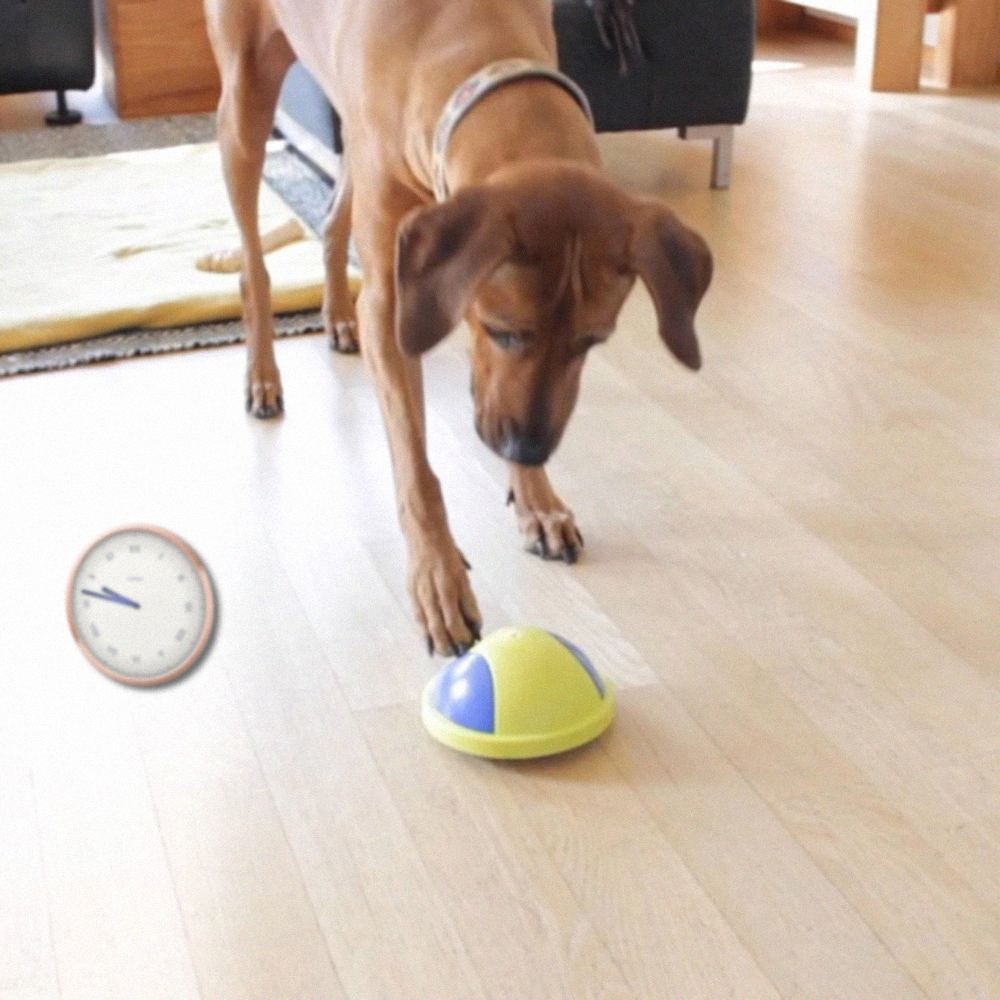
**9:47**
